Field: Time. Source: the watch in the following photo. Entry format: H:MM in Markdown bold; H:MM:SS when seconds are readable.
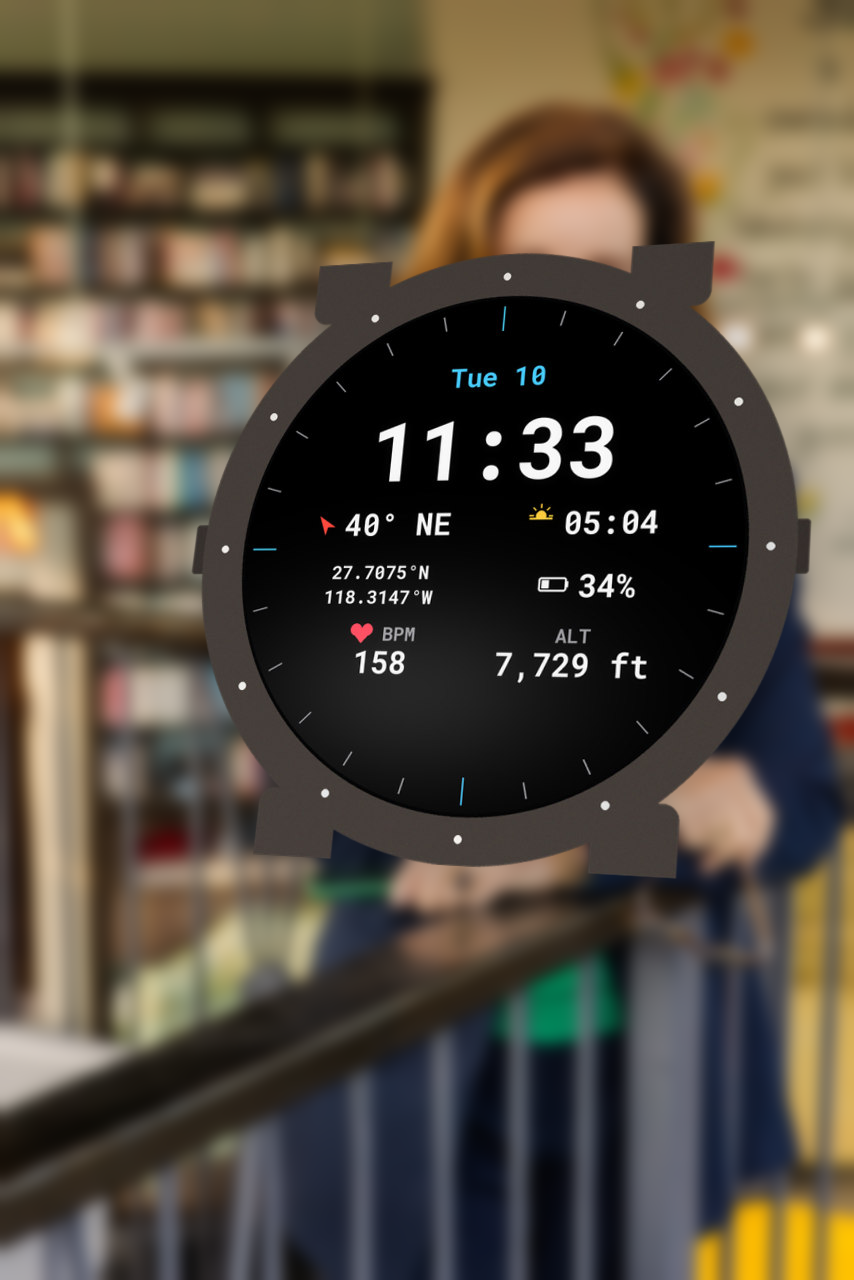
**11:33**
